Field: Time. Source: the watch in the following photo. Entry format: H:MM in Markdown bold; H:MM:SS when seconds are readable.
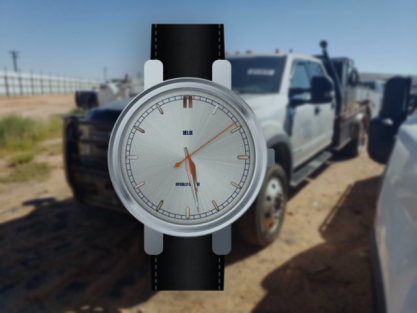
**5:28:09**
